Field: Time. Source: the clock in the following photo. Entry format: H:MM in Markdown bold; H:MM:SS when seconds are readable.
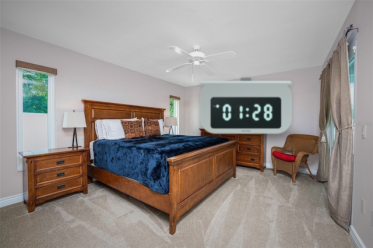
**1:28**
